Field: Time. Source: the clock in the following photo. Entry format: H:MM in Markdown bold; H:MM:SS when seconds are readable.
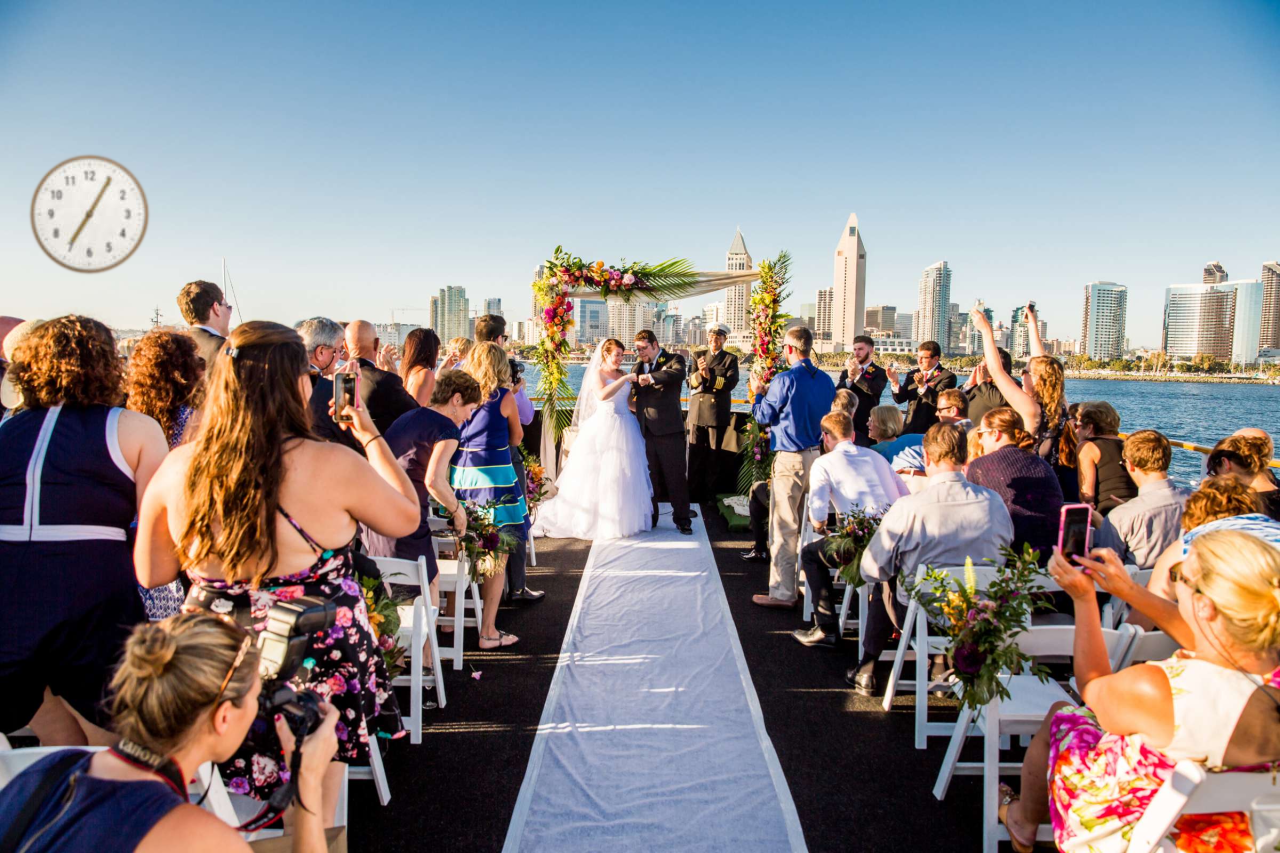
**7:05**
